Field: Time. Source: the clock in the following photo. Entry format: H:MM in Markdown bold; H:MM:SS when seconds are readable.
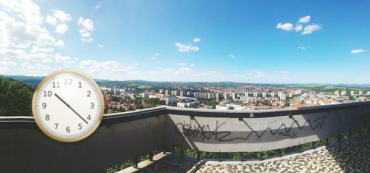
**10:22**
